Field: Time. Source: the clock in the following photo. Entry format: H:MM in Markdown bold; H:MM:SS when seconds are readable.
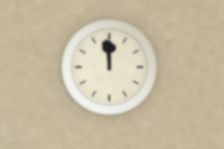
**11:59**
